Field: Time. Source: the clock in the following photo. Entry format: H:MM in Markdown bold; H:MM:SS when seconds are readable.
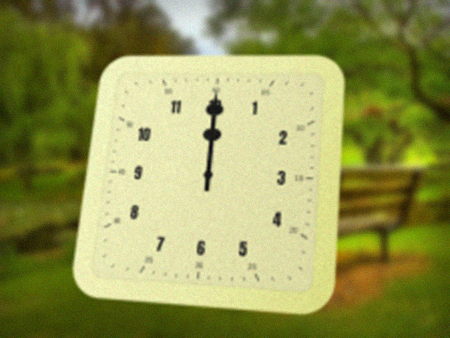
**12:00**
